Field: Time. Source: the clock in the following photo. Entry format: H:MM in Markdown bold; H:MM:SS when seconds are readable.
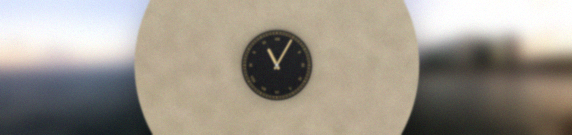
**11:05**
